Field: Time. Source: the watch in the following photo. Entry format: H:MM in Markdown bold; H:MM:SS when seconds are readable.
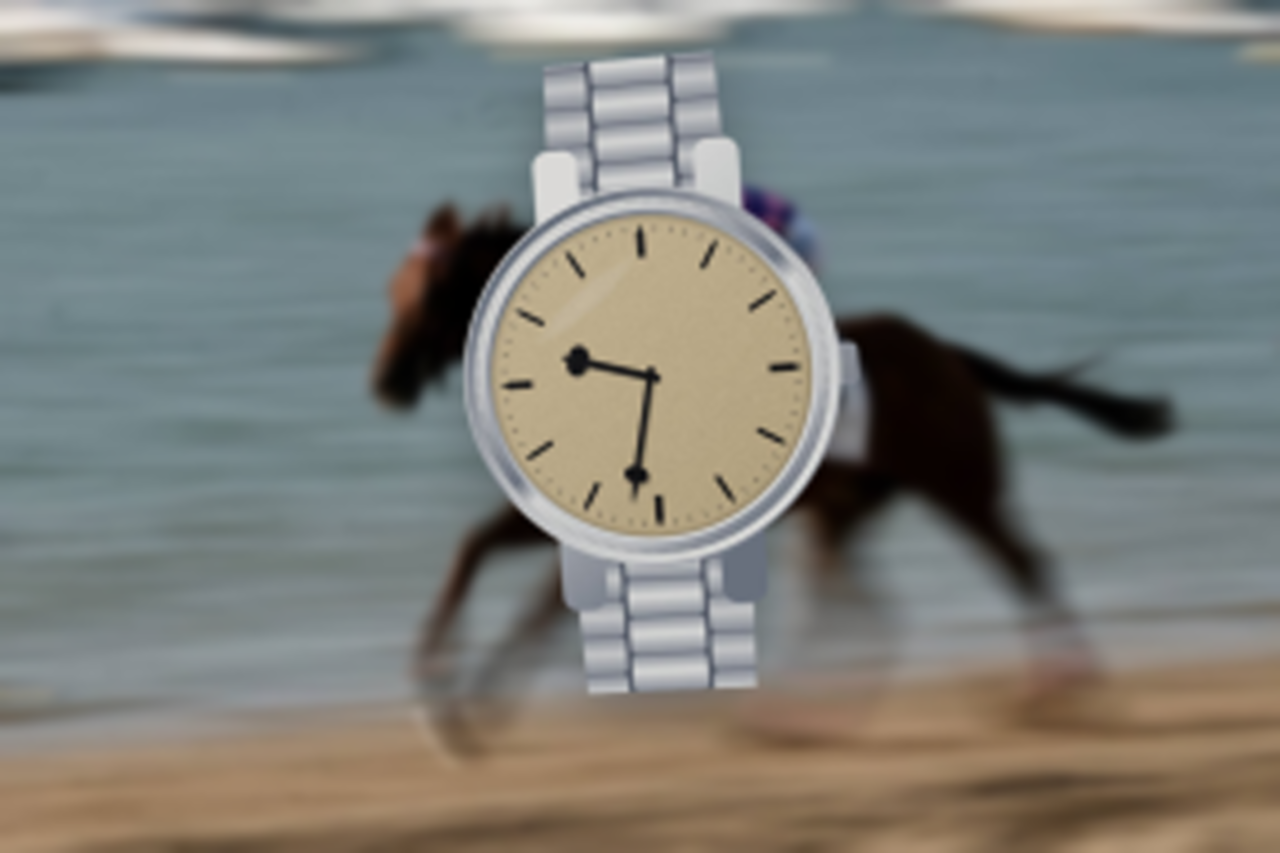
**9:32**
